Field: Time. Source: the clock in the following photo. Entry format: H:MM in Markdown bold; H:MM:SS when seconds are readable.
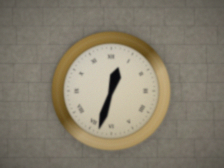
**12:33**
